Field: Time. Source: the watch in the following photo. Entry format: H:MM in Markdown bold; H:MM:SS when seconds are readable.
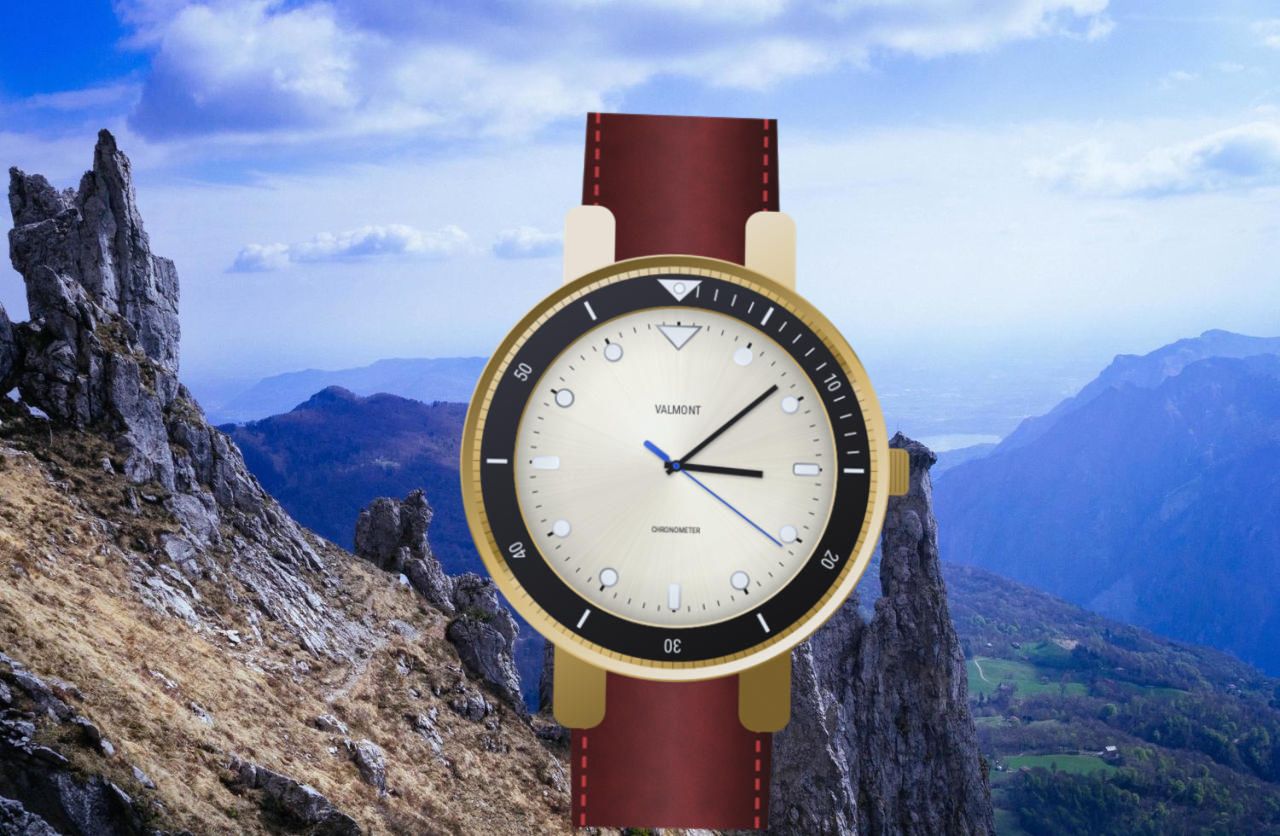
**3:08:21**
